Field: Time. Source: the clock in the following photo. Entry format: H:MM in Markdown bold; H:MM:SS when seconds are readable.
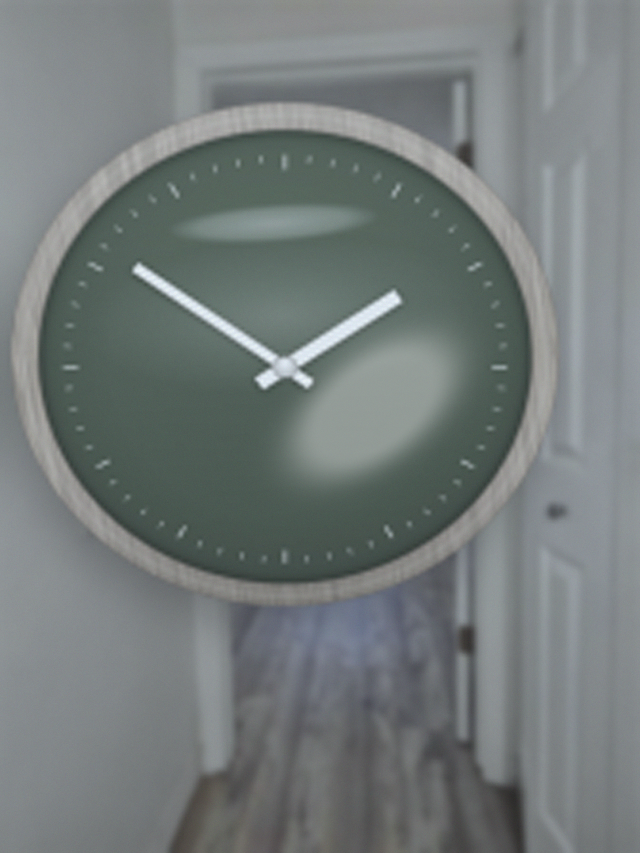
**1:51**
